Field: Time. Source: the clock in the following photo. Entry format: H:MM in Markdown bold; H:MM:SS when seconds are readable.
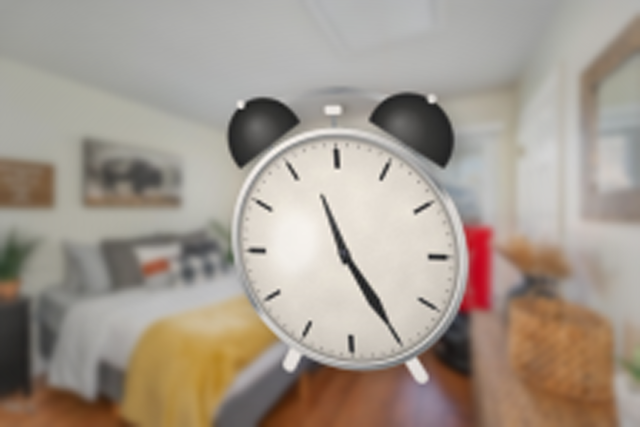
**11:25**
